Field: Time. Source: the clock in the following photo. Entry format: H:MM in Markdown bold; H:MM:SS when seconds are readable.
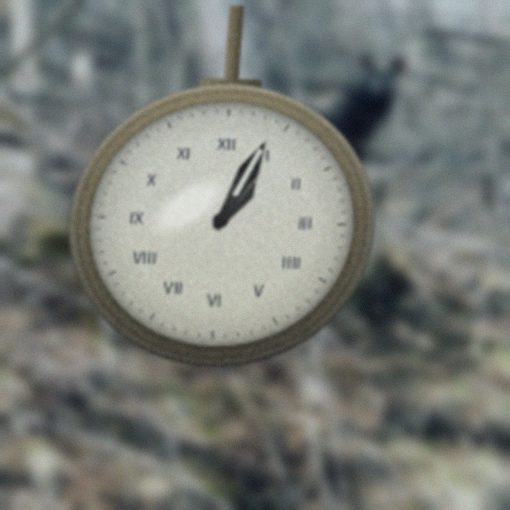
**1:04**
